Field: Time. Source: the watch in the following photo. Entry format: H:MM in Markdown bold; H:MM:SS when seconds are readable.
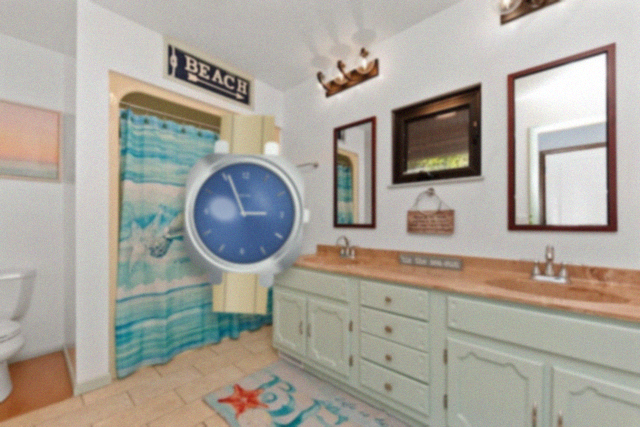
**2:56**
